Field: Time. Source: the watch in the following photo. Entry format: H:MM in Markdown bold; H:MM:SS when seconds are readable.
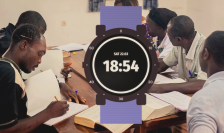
**18:54**
